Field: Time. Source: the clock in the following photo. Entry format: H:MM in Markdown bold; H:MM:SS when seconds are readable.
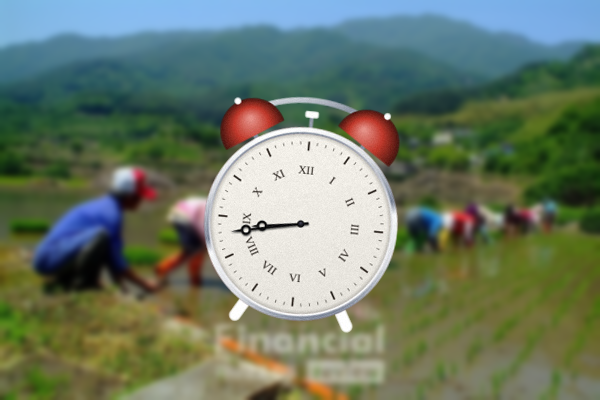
**8:43**
